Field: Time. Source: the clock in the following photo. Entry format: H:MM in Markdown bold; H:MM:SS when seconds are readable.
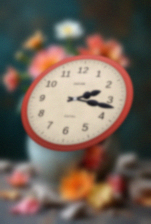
**2:17**
